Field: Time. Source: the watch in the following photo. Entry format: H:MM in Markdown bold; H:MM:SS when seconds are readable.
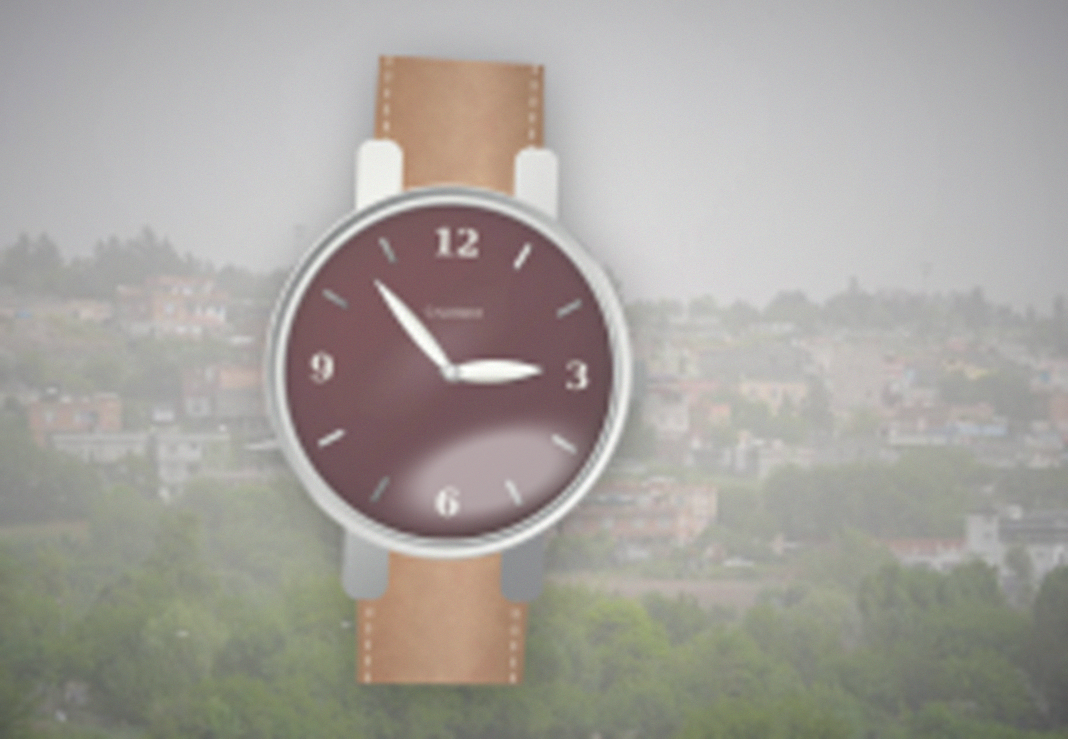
**2:53**
